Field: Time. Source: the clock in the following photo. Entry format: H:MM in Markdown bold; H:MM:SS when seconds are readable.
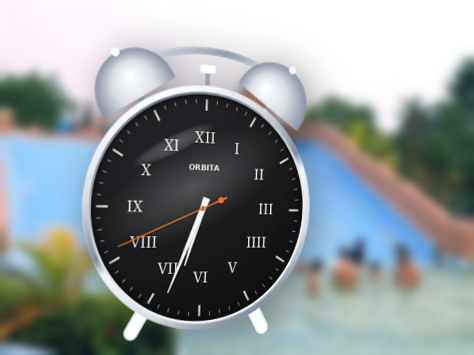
**6:33:41**
